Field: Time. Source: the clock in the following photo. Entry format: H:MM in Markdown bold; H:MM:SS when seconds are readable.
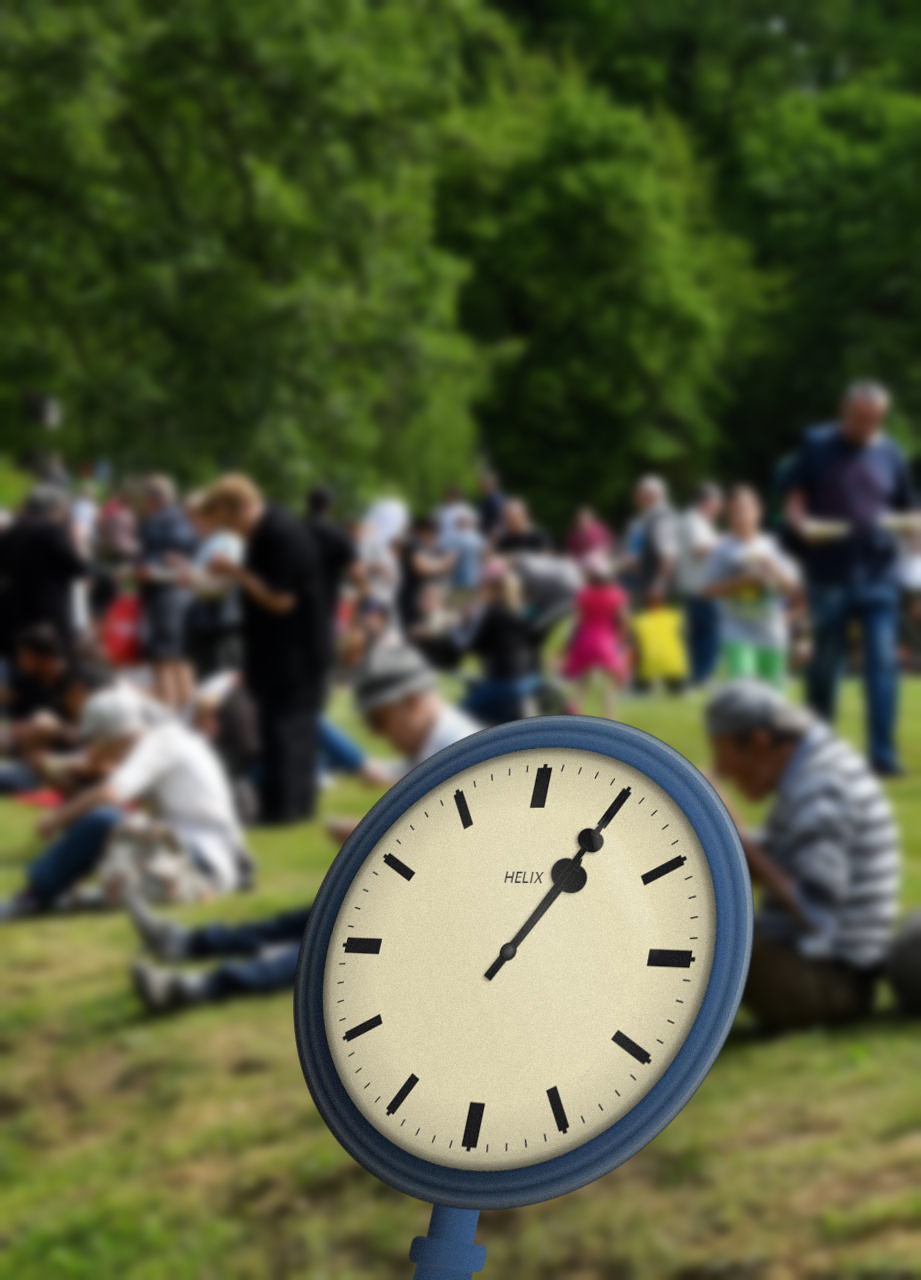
**1:05**
